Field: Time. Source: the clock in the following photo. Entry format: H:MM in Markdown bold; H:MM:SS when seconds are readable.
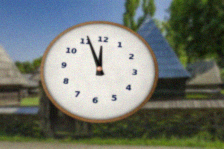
**11:56**
